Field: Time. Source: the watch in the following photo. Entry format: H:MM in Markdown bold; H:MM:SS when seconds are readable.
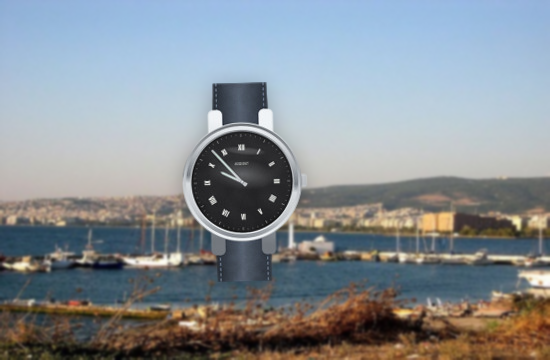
**9:53**
